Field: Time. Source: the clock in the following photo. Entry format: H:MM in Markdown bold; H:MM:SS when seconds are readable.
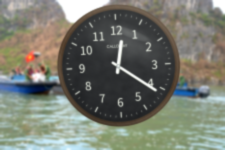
**12:21**
